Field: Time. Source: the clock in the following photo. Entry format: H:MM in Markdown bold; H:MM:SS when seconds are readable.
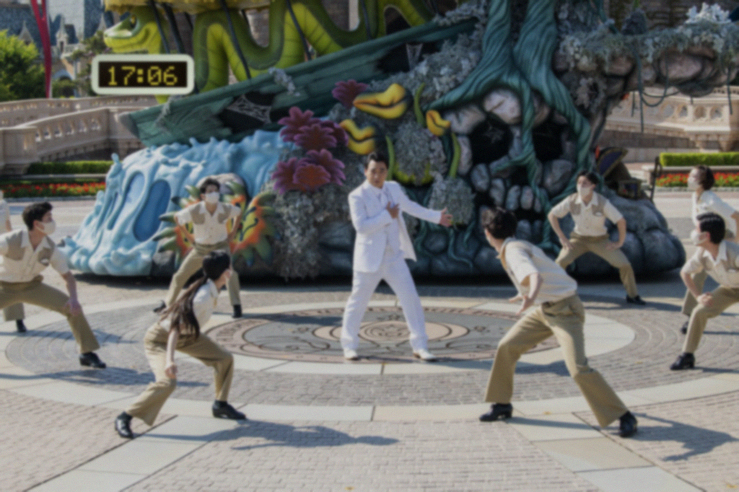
**17:06**
